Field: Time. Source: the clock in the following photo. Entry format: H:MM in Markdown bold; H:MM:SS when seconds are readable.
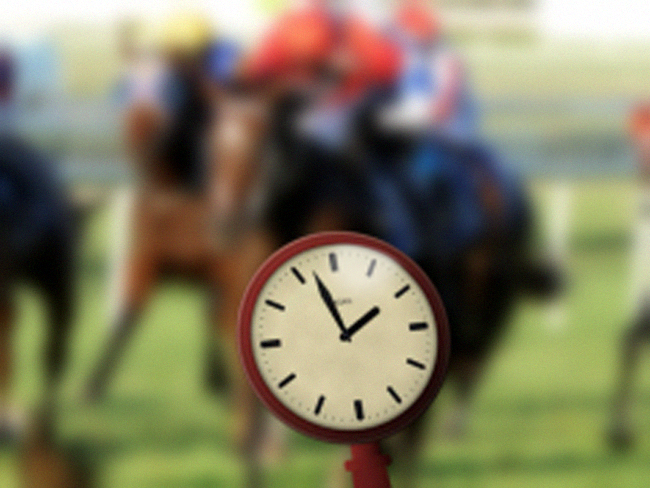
**1:57**
